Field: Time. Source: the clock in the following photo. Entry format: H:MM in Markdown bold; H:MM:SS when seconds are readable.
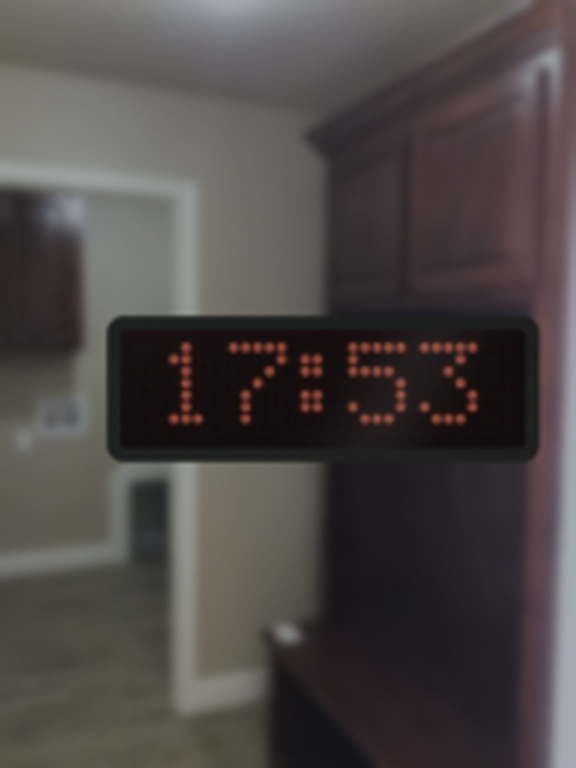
**17:53**
